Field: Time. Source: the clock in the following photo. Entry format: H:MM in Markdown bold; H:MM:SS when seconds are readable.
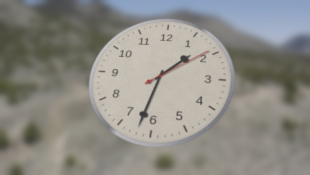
**1:32:09**
